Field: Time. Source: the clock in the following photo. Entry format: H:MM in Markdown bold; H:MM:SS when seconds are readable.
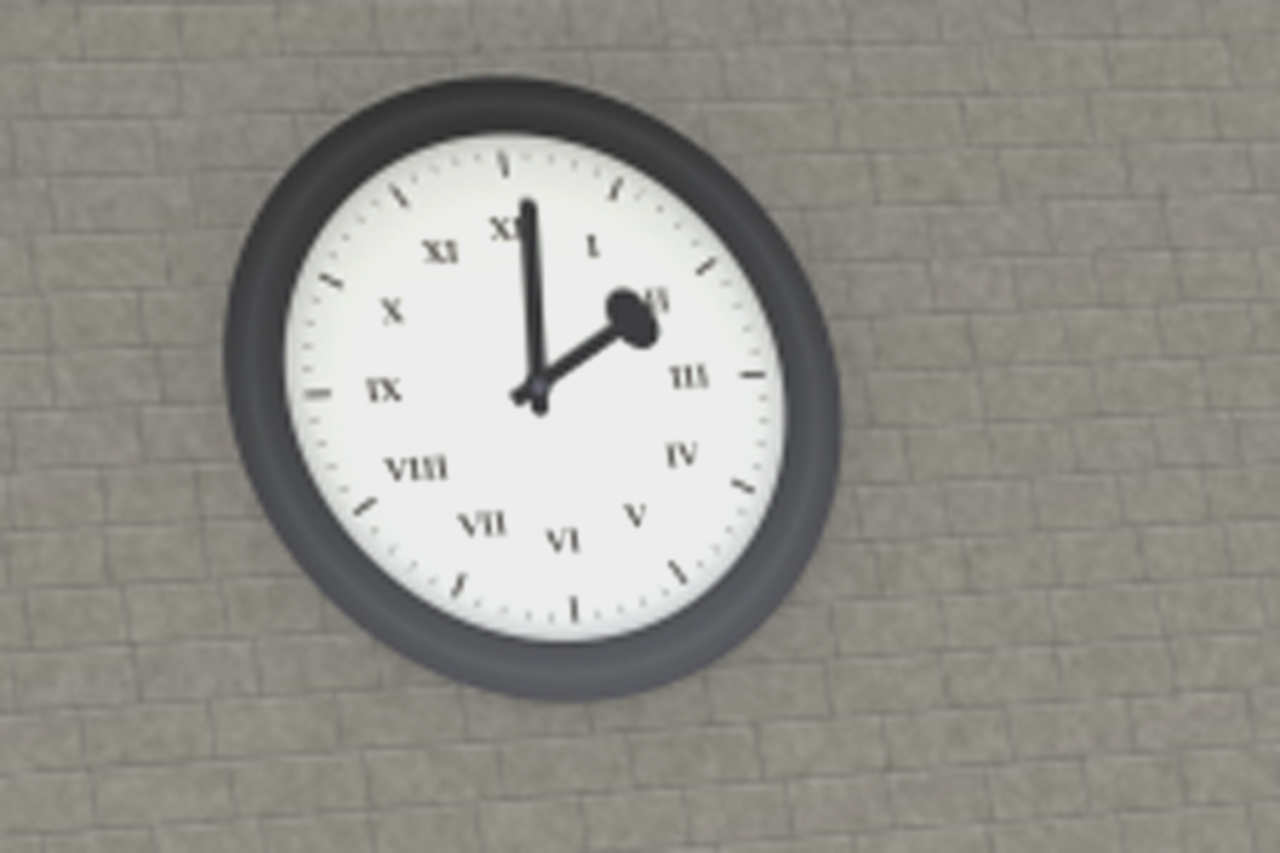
**2:01**
